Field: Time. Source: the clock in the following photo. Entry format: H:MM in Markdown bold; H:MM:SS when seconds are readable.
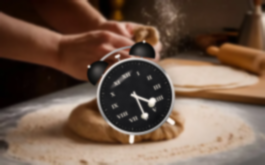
**4:30**
